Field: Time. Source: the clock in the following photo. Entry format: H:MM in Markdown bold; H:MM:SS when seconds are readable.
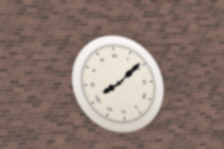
**8:09**
